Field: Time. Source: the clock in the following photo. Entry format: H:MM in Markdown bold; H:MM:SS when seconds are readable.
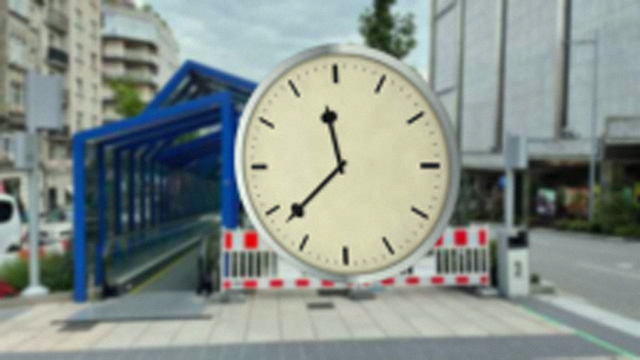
**11:38**
